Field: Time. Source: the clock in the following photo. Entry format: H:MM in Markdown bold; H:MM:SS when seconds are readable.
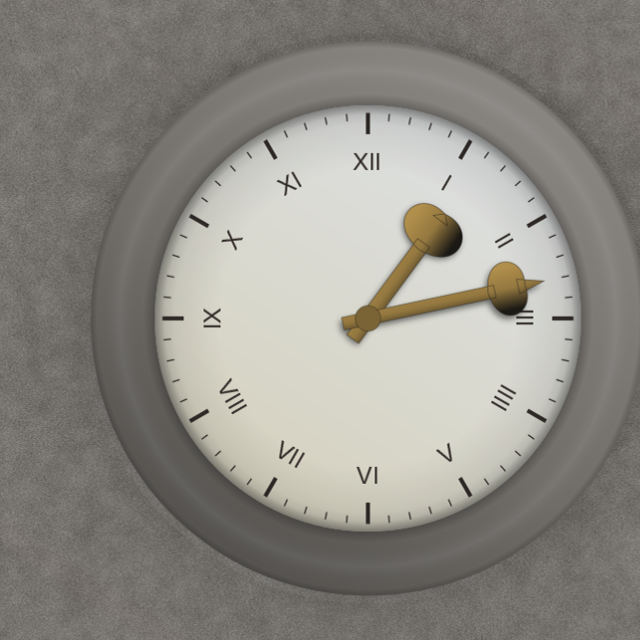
**1:13**
